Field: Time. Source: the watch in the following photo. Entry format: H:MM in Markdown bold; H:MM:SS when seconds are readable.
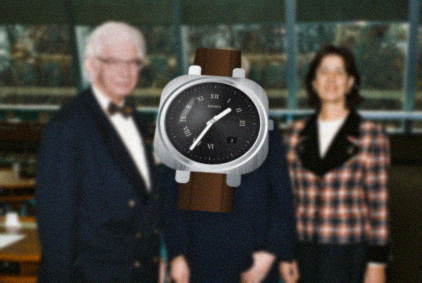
**1:35**
